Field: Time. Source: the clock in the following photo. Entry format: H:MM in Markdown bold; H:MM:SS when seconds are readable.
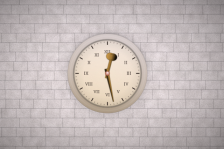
**12:28**
